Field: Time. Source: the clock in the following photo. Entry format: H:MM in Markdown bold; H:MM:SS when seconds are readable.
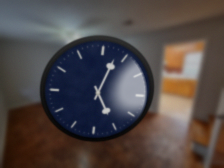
**5:03**
